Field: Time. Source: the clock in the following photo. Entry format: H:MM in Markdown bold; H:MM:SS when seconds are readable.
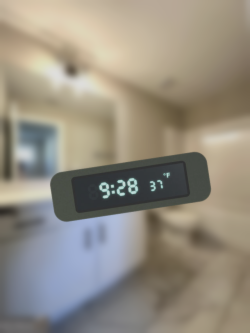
**9:28**
